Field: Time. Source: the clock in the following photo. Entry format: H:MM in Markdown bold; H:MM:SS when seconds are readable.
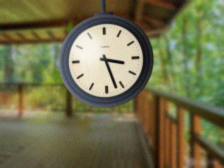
**3:27**
